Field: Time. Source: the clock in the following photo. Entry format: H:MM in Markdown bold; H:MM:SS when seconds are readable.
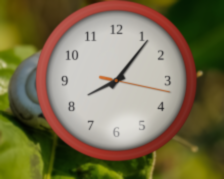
**8:06:17**
